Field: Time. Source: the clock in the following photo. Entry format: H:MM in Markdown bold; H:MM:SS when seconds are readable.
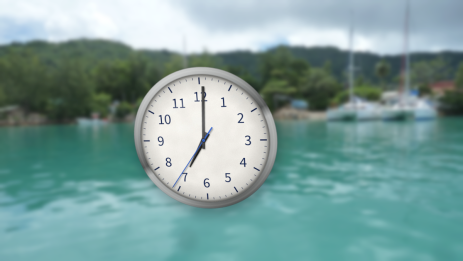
**7:00:36**
